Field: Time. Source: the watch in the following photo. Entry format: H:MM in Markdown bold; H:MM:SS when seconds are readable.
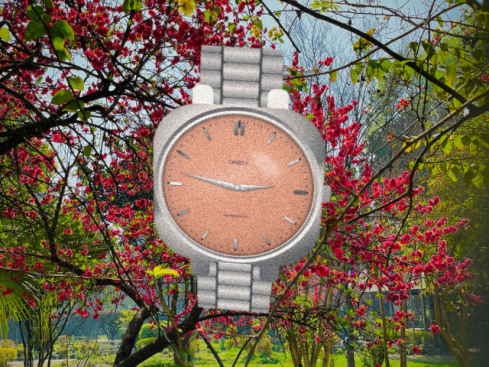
**2:47**
